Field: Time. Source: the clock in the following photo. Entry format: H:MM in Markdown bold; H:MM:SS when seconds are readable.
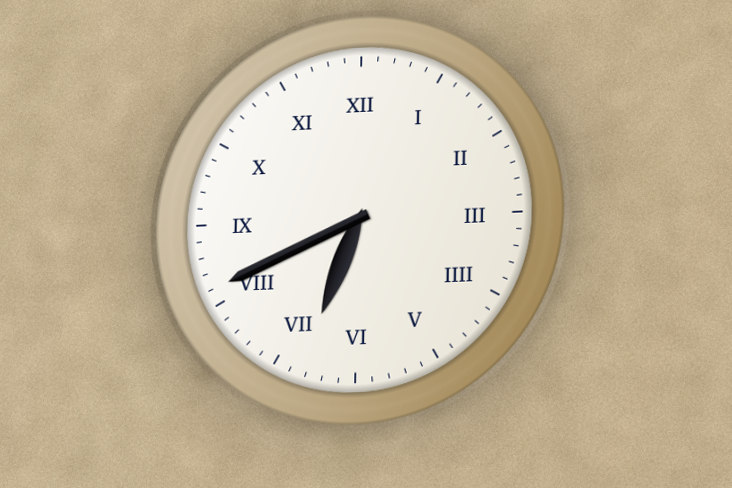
**6:41**
